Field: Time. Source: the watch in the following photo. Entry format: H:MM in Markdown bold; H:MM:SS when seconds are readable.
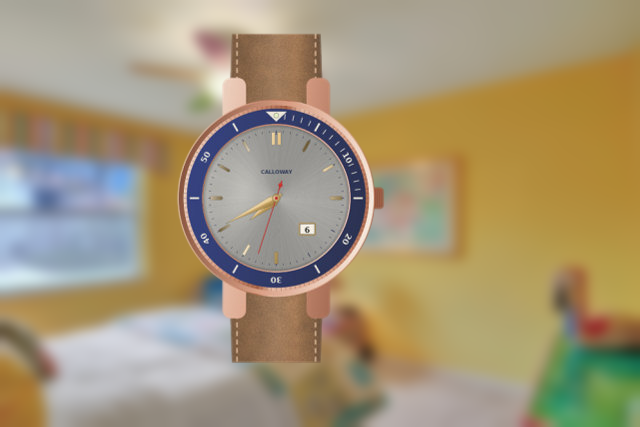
**7:40:33**
